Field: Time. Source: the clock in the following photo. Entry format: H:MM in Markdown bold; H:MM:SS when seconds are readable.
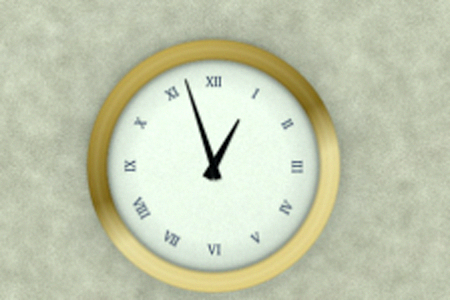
**12:57**
